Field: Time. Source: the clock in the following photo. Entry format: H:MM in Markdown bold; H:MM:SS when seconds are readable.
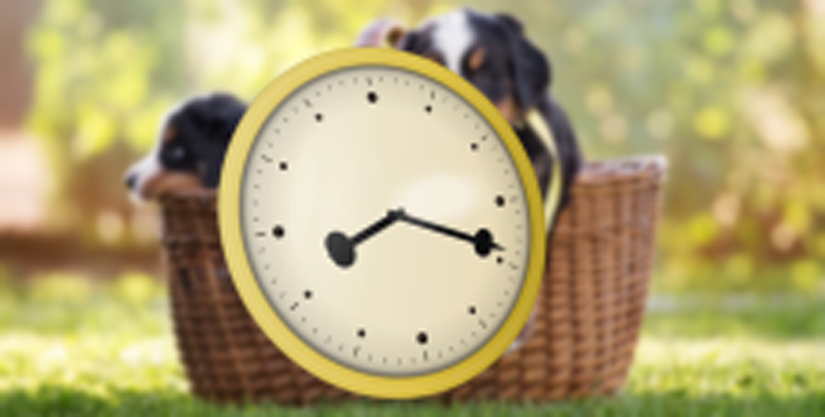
**8:19**
